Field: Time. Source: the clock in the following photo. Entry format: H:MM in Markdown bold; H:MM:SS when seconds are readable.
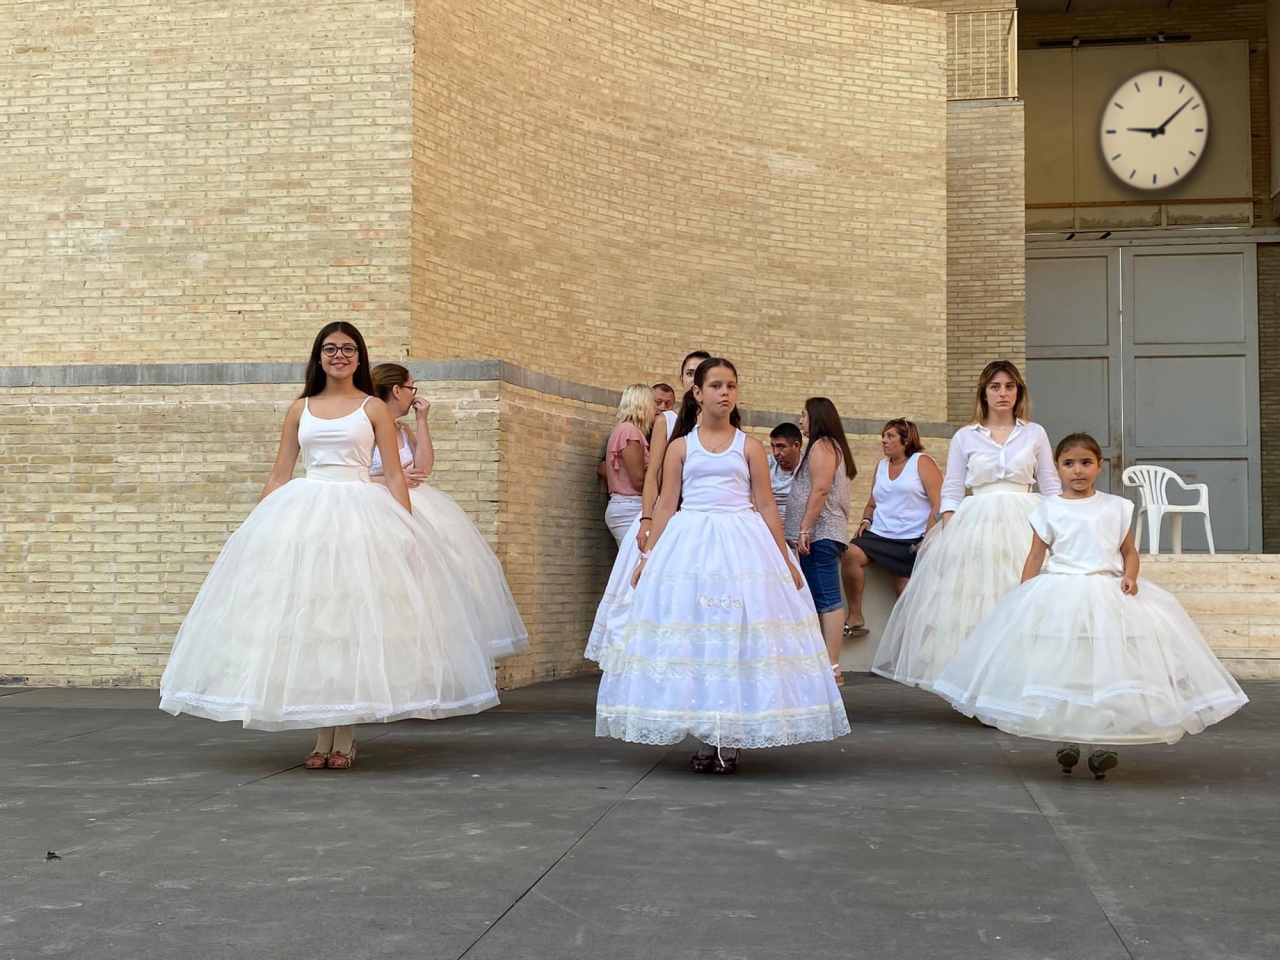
**9:08**
